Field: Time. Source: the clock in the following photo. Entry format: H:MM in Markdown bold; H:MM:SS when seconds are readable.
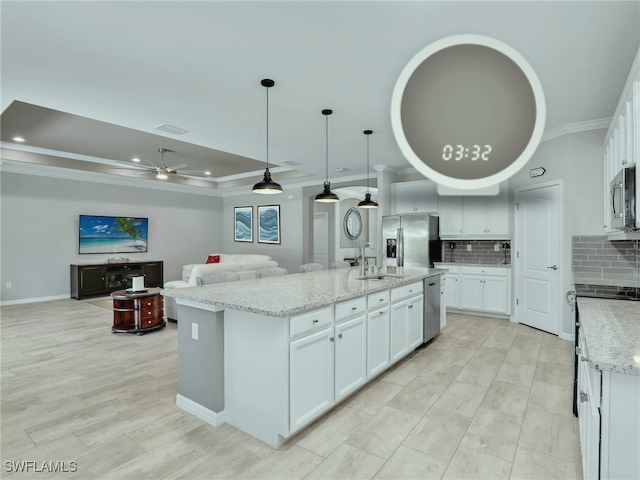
**3:32**
